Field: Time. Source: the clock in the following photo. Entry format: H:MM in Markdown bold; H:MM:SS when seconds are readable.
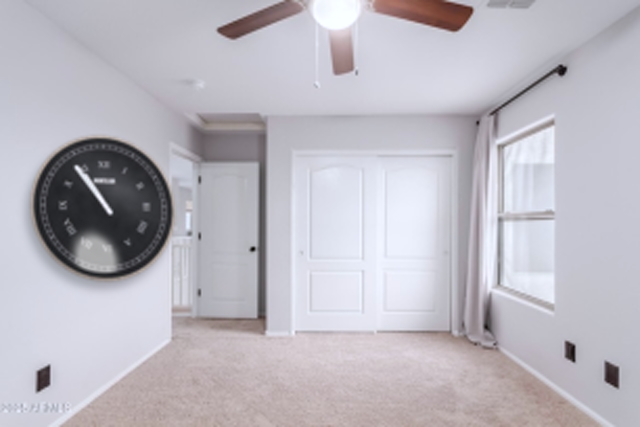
**10:54**
